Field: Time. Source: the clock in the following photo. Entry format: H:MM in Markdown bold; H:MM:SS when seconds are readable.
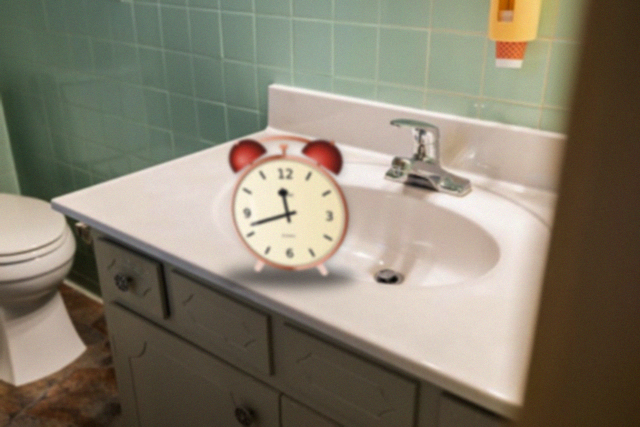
**11:42**
